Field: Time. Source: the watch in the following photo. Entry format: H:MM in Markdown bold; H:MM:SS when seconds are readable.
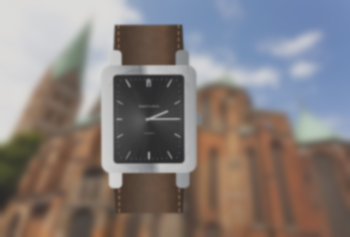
**2:15**
